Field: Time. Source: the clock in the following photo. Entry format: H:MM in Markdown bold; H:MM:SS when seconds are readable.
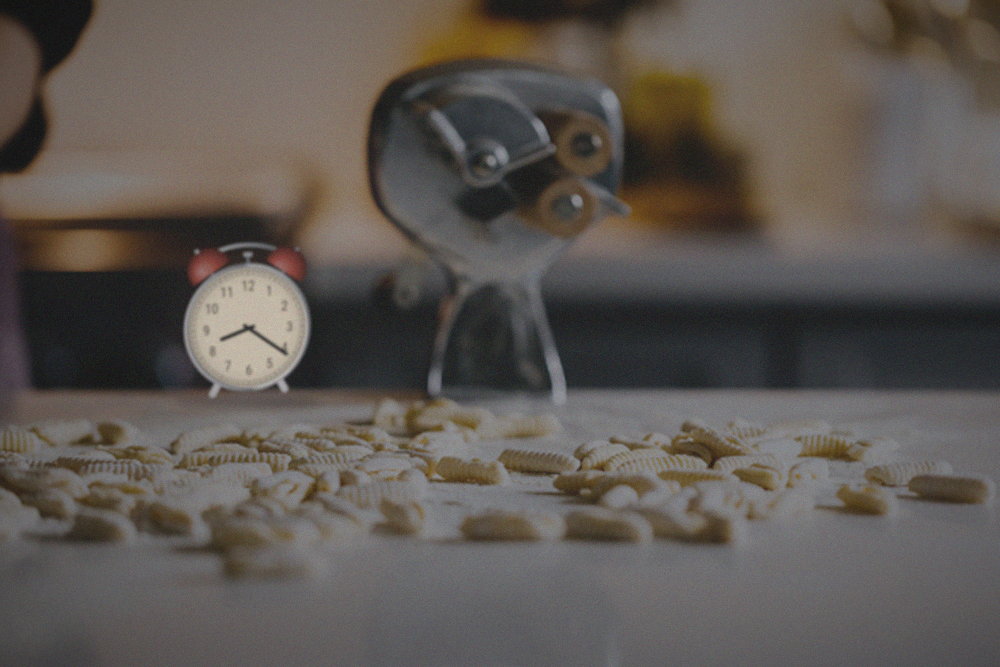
**8:21**
